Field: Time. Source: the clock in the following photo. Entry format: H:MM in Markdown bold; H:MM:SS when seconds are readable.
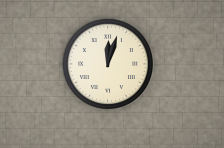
**12:03**
